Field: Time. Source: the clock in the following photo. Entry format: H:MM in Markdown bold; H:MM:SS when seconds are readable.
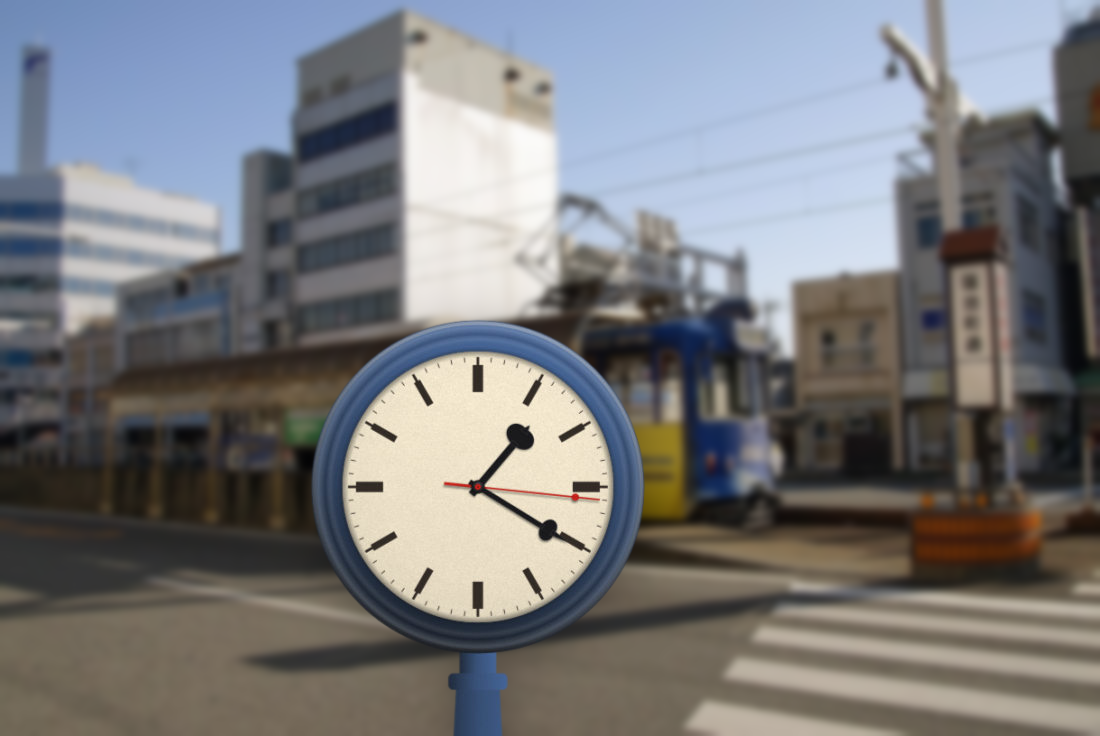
**1:20:16**
